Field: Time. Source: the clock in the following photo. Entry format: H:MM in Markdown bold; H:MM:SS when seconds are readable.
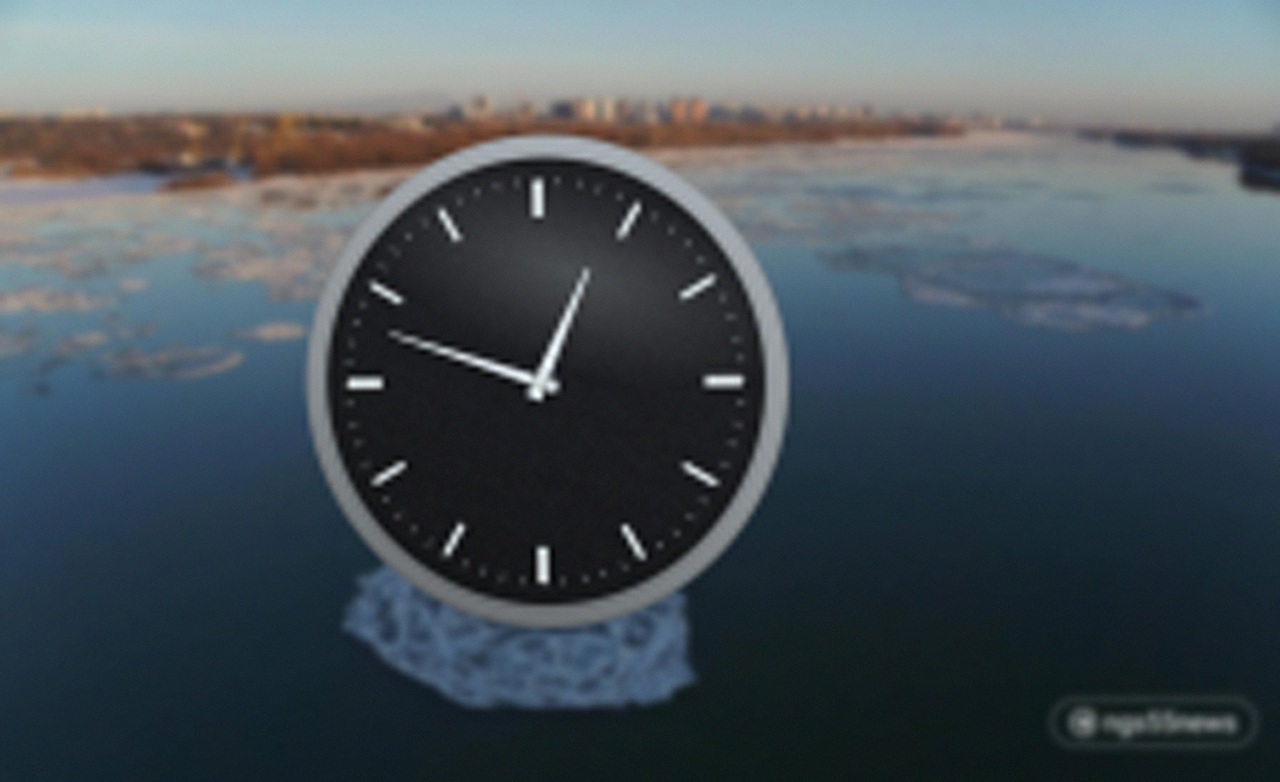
**12:48**
